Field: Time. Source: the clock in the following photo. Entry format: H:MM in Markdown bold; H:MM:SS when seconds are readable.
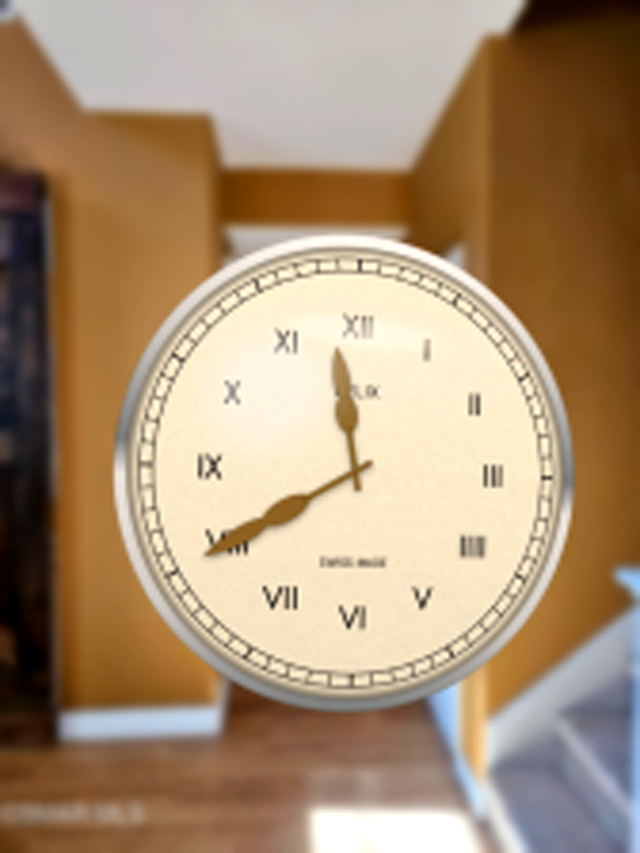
**11:40**
